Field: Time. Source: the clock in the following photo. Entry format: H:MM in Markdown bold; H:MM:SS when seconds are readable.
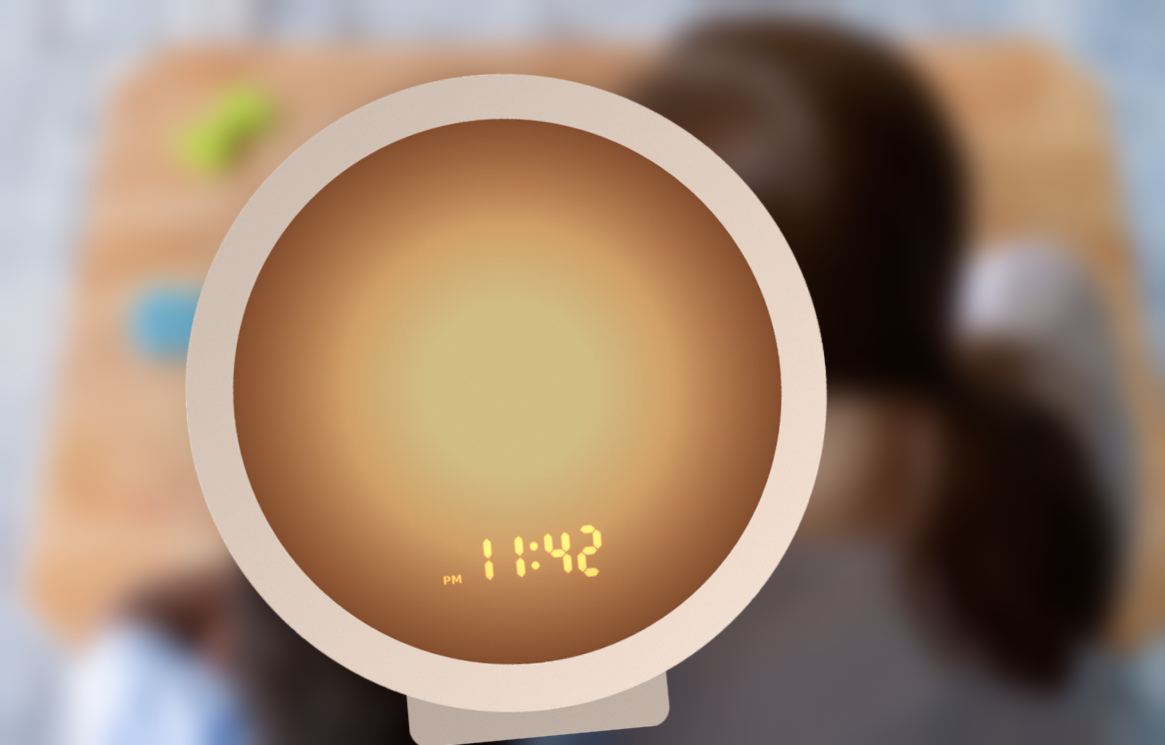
**11:42**
